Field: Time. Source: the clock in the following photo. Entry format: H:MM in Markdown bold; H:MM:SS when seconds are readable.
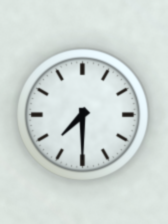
**7:30**
